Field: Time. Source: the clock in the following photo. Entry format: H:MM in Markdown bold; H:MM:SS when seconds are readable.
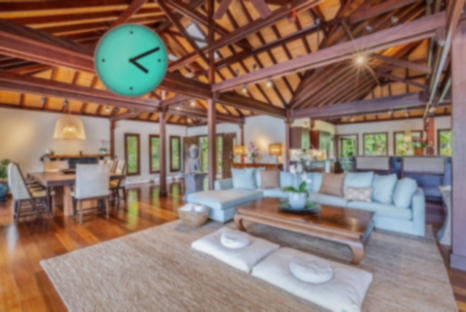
**4:11**
